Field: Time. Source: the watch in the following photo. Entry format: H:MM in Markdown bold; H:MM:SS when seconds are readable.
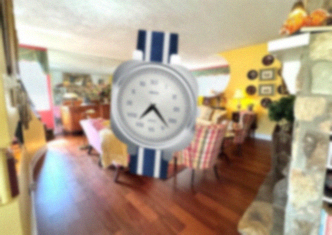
**7:23**
